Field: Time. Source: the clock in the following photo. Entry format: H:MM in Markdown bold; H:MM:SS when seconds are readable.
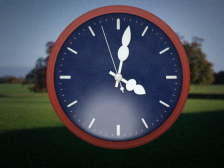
**4:01:57**
